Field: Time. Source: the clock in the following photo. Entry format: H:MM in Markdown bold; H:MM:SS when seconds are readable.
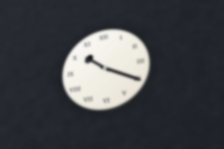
**10:20**
